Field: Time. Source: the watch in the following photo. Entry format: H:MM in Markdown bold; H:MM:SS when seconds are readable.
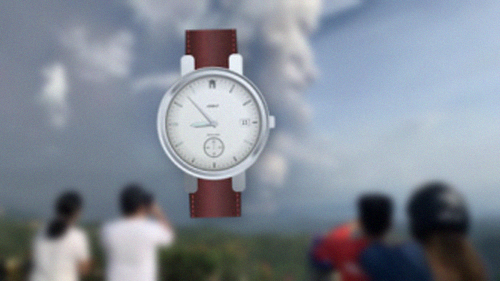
**8:53**
